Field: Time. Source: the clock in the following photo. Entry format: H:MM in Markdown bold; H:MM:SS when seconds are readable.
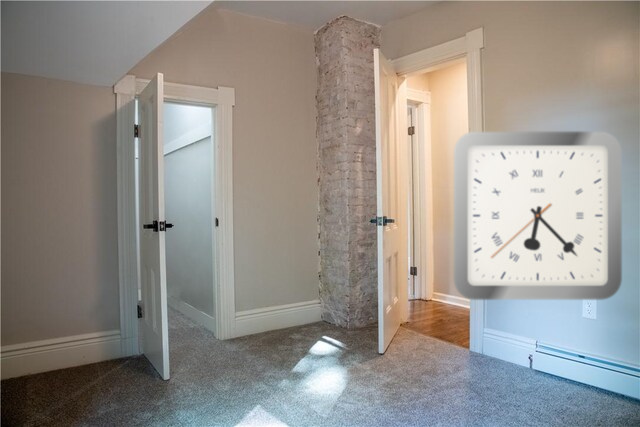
**6:22:38**
